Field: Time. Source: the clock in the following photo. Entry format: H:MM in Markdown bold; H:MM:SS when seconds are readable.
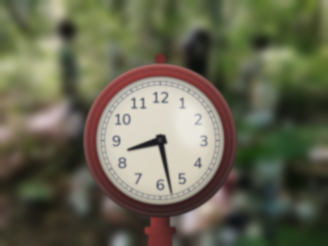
**8:28**
